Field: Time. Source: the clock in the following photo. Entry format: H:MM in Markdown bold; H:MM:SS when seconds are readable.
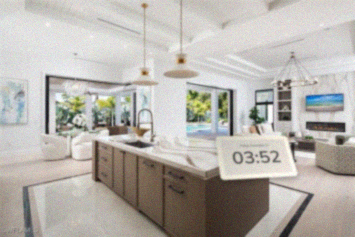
**3:52**
